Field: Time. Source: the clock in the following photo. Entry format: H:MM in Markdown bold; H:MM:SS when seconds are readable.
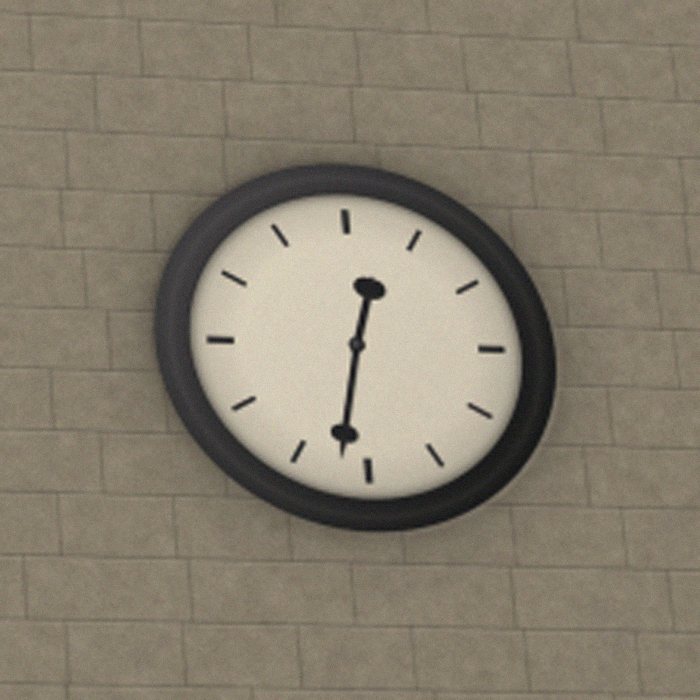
**12:32**
